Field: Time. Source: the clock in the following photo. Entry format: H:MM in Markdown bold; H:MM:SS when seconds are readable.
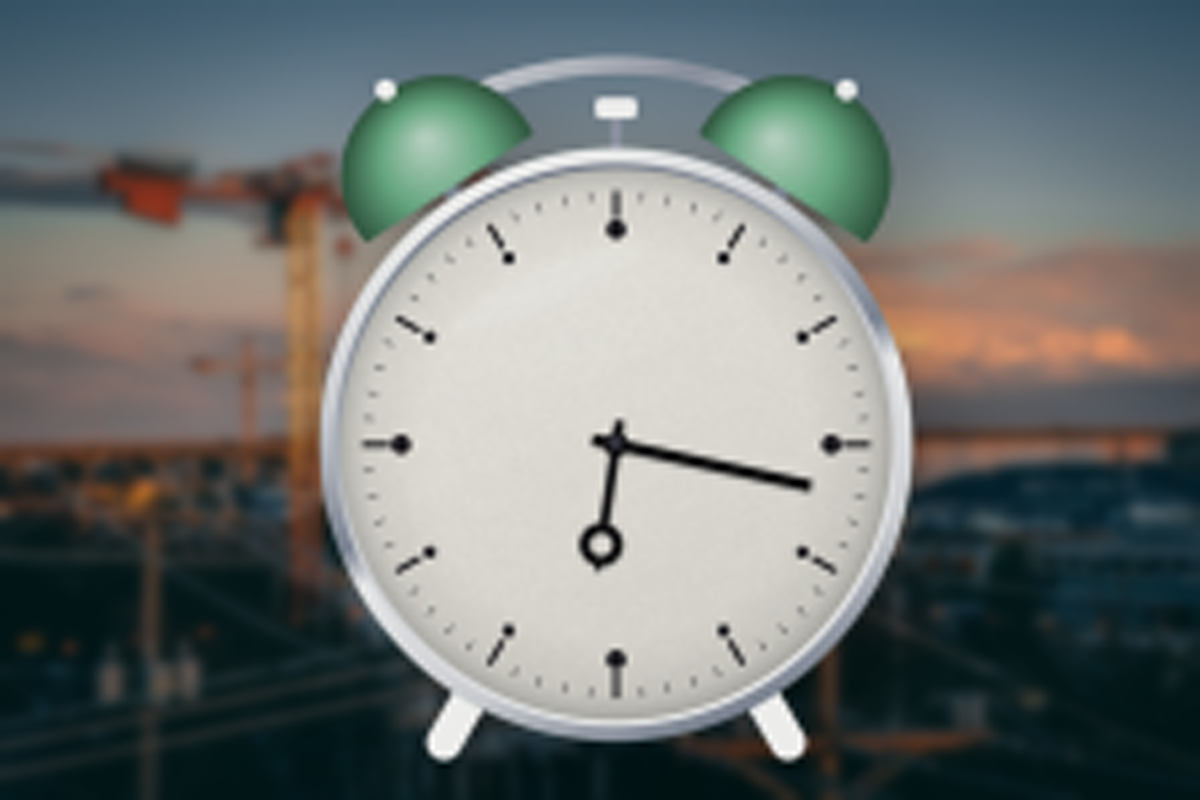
**6:17**
